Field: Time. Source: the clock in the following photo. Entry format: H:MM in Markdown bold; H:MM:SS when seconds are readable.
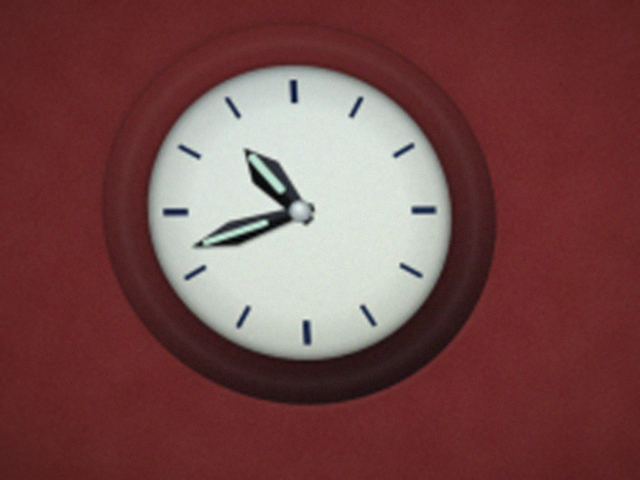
**10:42**
